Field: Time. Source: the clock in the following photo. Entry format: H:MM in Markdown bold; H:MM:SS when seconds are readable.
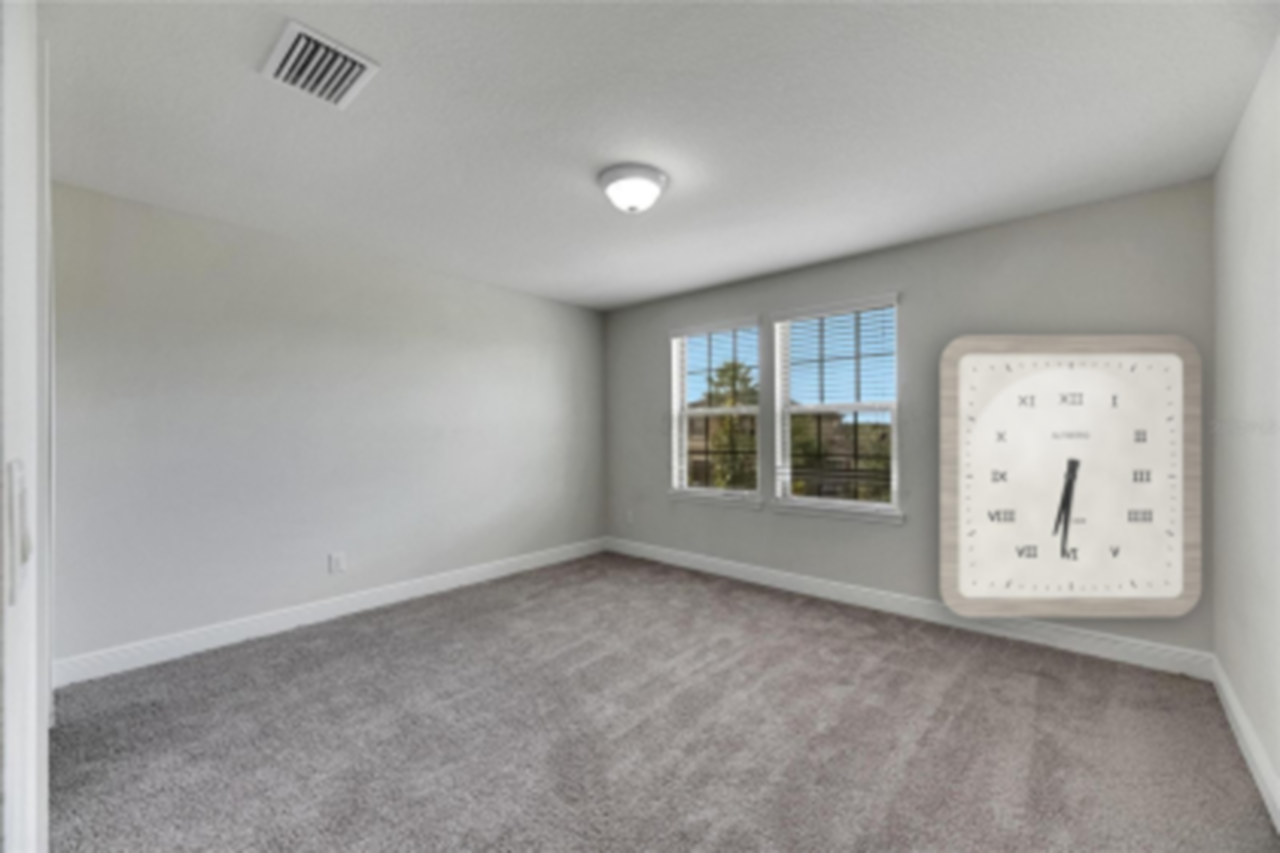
**6:31**
